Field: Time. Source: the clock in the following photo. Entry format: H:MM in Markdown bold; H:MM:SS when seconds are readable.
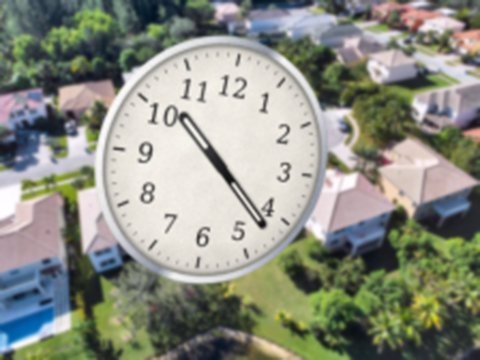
**10:22**
